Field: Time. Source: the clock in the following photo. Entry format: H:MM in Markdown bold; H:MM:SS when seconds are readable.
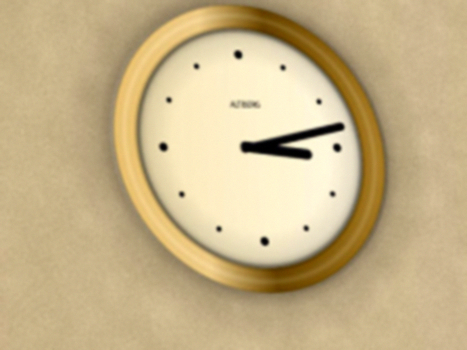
**3:13**
